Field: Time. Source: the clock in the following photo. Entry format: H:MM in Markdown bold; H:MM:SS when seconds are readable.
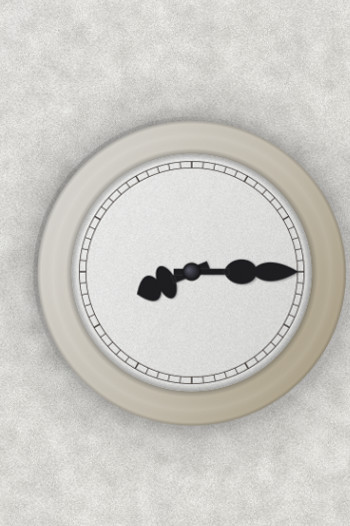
**8:15**
